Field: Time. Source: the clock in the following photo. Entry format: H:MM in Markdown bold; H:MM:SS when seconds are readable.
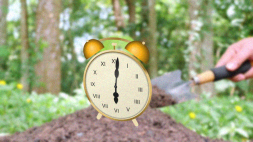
**6:01**
